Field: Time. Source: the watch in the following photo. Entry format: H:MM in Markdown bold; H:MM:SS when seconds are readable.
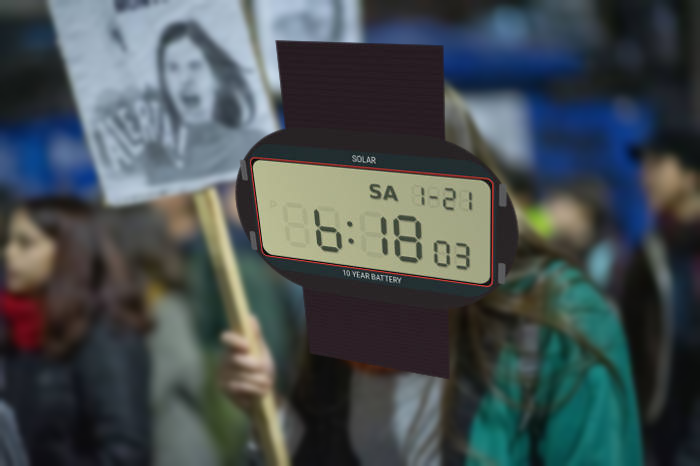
**6:18:03**
